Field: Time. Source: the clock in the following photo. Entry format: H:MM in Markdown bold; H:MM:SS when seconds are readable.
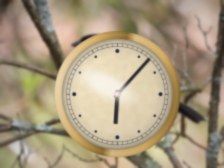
**6:07**
